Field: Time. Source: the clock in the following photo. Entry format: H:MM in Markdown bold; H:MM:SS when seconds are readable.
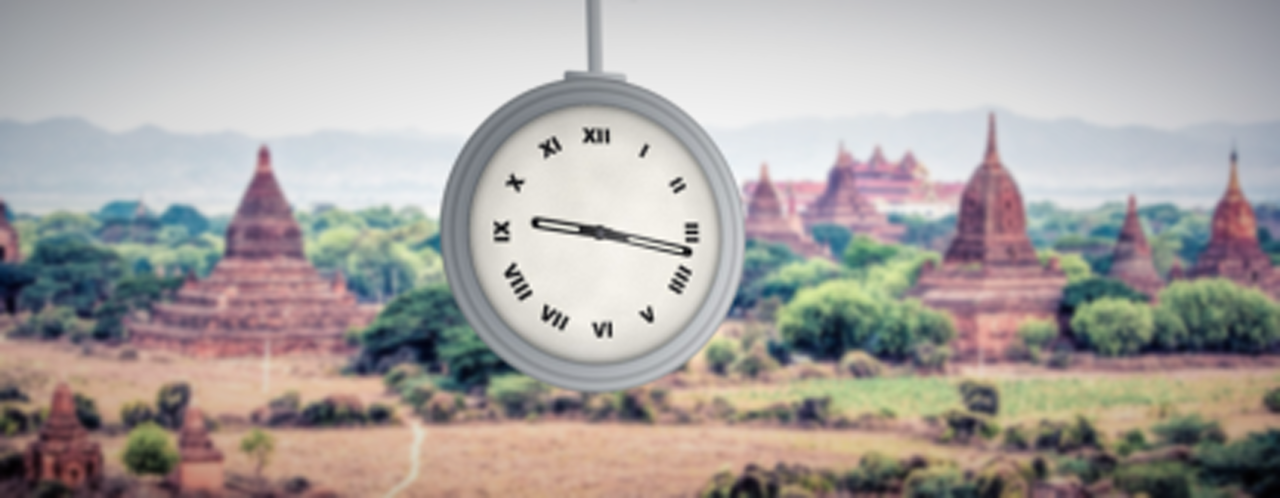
**9:17**
